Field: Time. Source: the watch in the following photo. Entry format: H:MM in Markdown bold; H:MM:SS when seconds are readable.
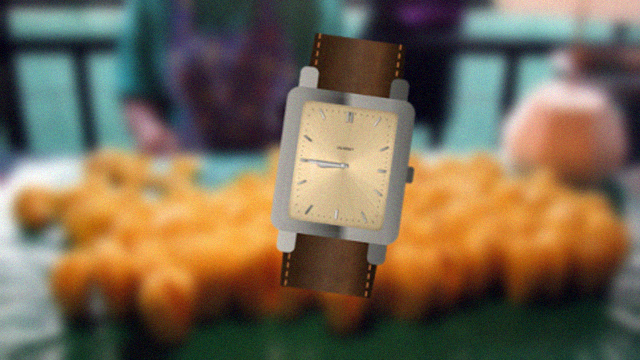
**8:45**
